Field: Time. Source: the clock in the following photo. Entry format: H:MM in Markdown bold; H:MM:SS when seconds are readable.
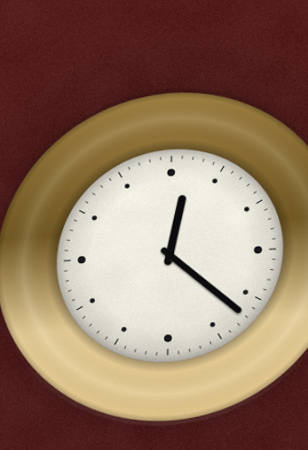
**12:22**
